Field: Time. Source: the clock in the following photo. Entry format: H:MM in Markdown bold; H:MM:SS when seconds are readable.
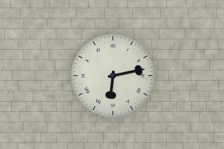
**6:13**
